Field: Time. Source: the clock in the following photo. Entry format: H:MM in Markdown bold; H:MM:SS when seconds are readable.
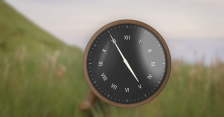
**4:55**
